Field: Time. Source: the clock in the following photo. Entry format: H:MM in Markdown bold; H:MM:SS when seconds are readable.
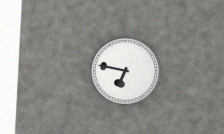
**6:47**
